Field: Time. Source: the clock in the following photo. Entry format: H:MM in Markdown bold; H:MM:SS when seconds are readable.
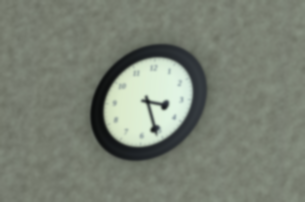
**3:26**
